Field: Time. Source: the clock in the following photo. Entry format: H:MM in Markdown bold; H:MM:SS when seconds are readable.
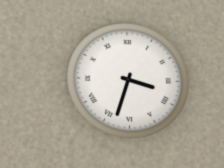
**3:33**
